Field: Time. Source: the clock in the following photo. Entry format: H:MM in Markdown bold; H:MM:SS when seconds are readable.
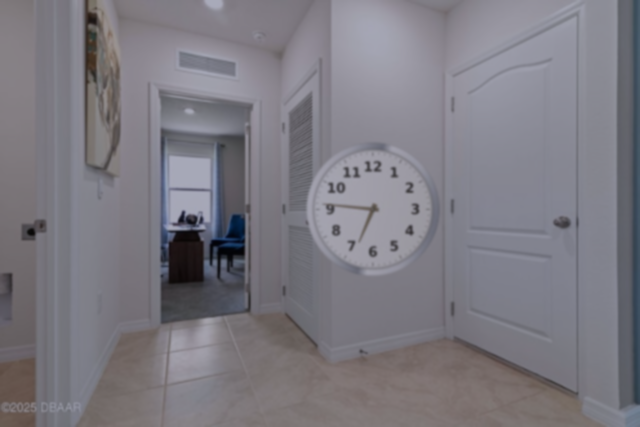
**6:46**
